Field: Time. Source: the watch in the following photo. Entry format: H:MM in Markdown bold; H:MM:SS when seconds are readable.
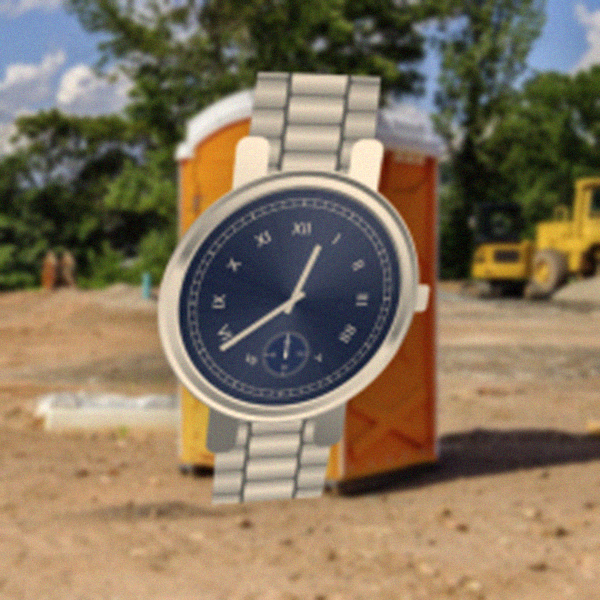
**12:39**
